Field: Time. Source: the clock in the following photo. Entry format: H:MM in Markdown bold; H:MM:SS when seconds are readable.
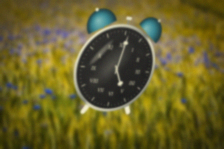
**5:01**
